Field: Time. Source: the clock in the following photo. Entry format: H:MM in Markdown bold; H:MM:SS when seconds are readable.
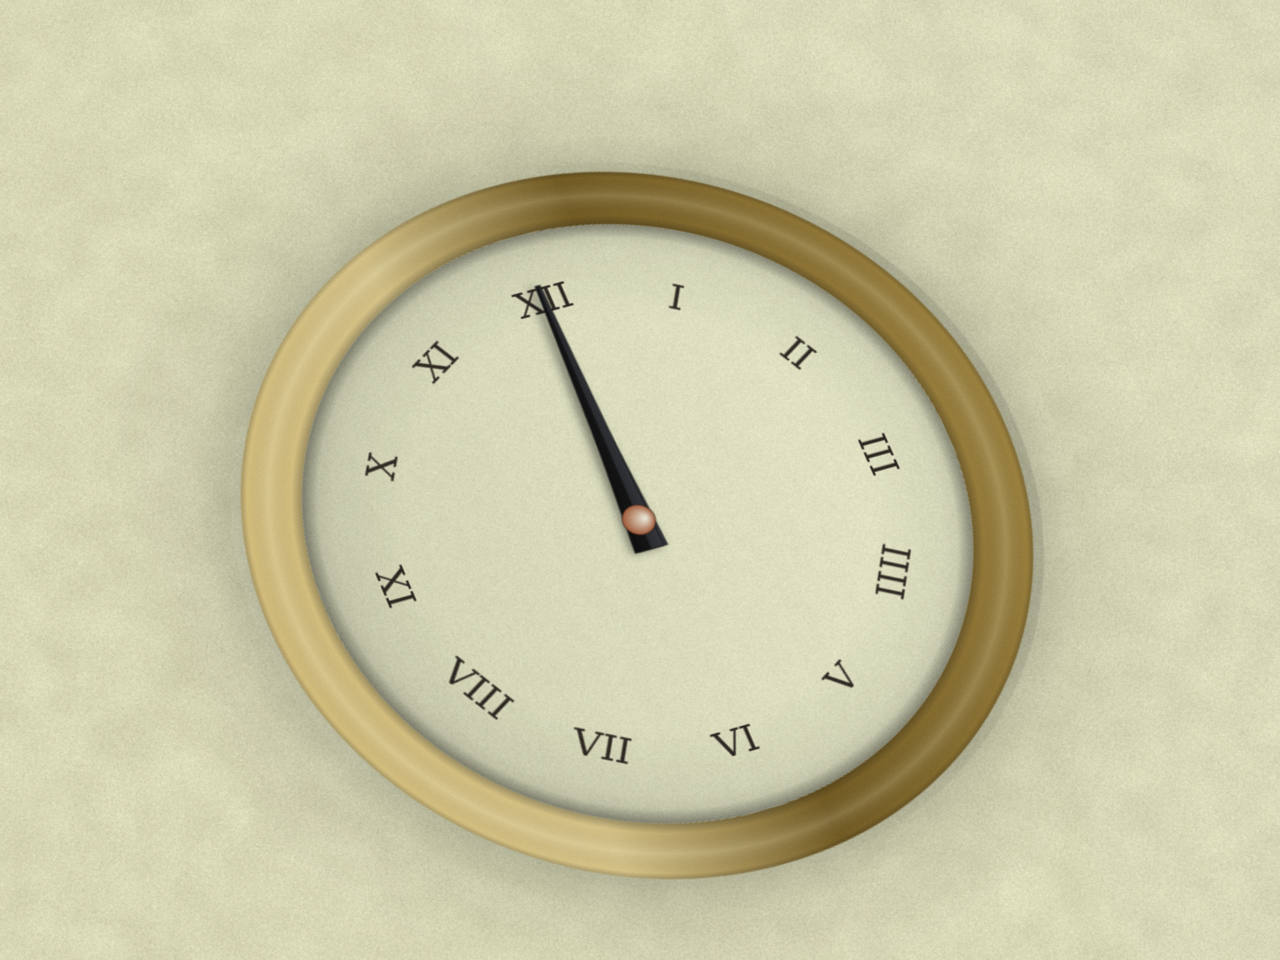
**12:00**
